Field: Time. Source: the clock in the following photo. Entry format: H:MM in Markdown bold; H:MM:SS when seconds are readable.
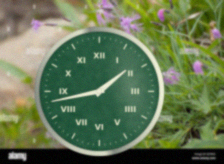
**1:43**
